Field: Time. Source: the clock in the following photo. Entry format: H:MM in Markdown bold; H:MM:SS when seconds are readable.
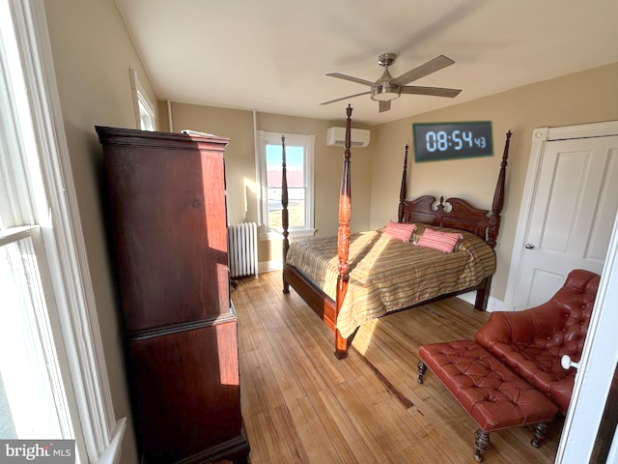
**8:54**
